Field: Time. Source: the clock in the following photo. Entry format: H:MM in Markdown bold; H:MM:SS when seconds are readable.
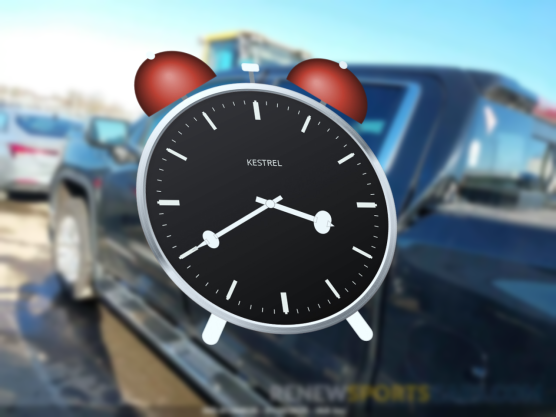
**3:40**
